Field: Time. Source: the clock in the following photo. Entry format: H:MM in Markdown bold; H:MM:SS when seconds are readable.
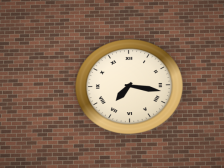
**7:17**
